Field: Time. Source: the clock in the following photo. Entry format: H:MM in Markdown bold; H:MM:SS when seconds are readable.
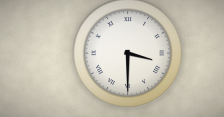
**3:30**
